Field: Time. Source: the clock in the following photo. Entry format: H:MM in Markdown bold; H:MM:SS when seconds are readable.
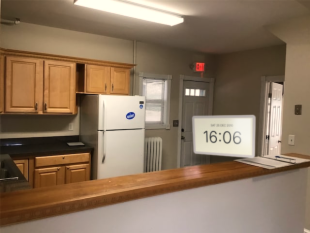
**16:06**
